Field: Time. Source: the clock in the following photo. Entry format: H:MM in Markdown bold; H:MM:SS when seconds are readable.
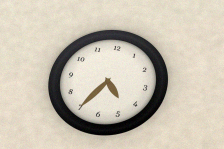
**4:35**
